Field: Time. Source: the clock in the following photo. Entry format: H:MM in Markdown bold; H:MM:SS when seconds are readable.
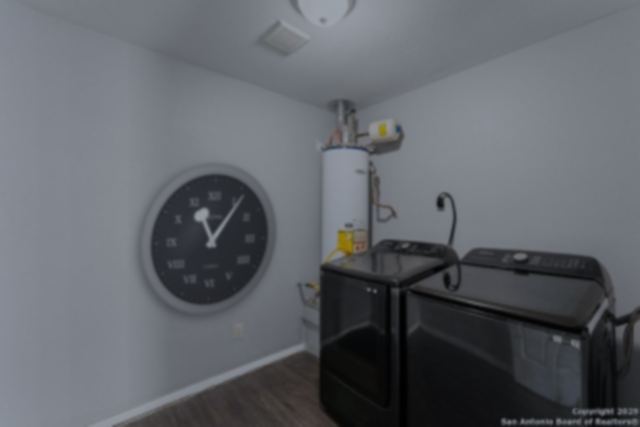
**11:06**
